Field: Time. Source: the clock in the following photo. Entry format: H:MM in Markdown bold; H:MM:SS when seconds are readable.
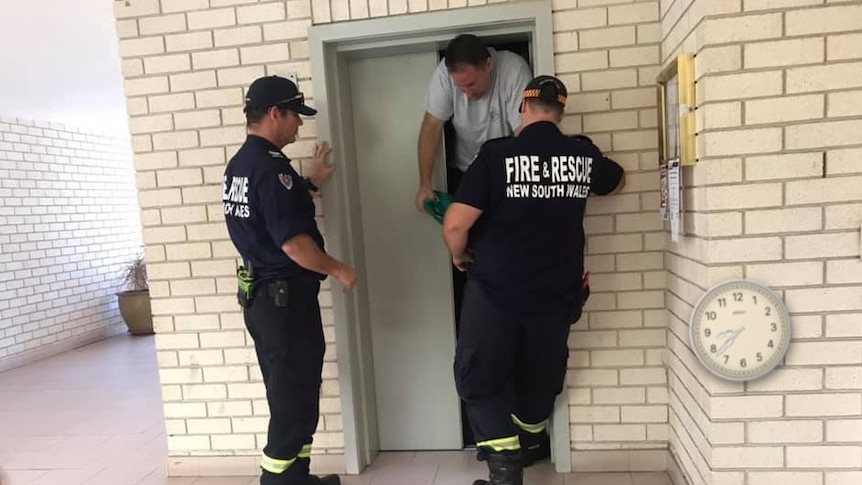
**8:38**
